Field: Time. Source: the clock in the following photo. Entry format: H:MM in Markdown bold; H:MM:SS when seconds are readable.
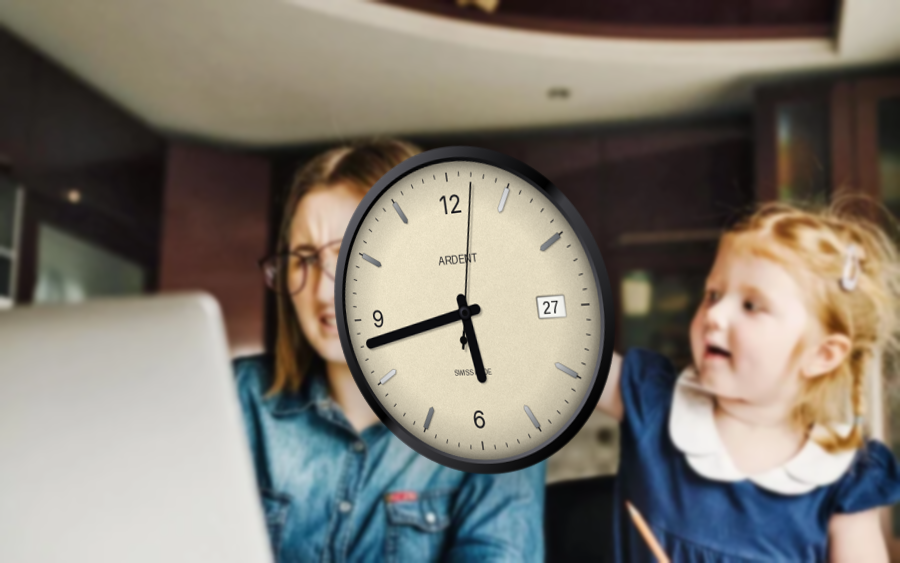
**5:43:02**
